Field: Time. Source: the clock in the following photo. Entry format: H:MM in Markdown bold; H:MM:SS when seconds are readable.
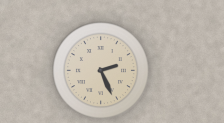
**2:26**
